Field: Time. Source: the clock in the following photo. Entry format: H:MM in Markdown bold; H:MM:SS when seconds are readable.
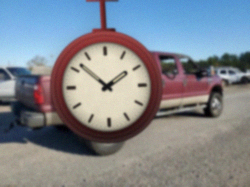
**1:52**
